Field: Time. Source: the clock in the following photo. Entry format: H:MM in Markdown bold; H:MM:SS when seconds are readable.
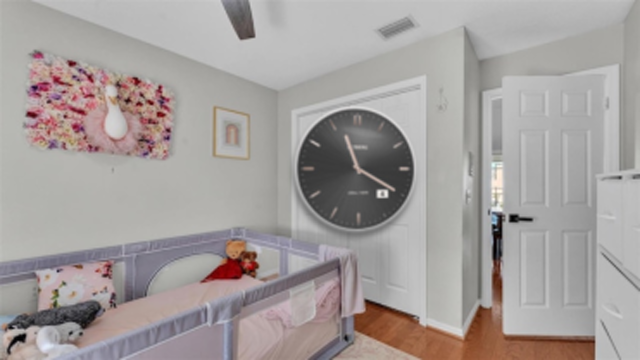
**11:20**
